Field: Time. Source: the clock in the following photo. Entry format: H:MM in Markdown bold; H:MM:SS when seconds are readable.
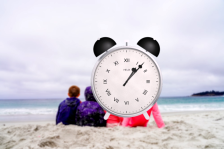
**1:07**
